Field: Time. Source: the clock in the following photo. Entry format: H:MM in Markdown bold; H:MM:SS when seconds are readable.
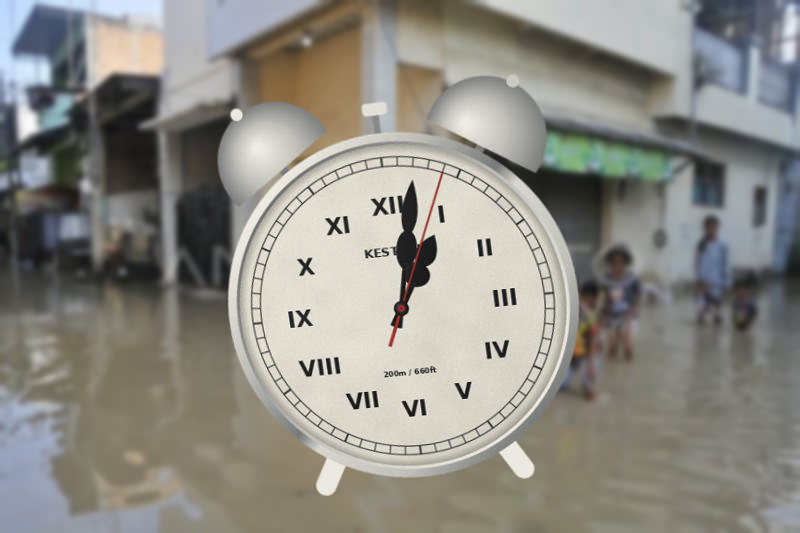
**1:02:04**
